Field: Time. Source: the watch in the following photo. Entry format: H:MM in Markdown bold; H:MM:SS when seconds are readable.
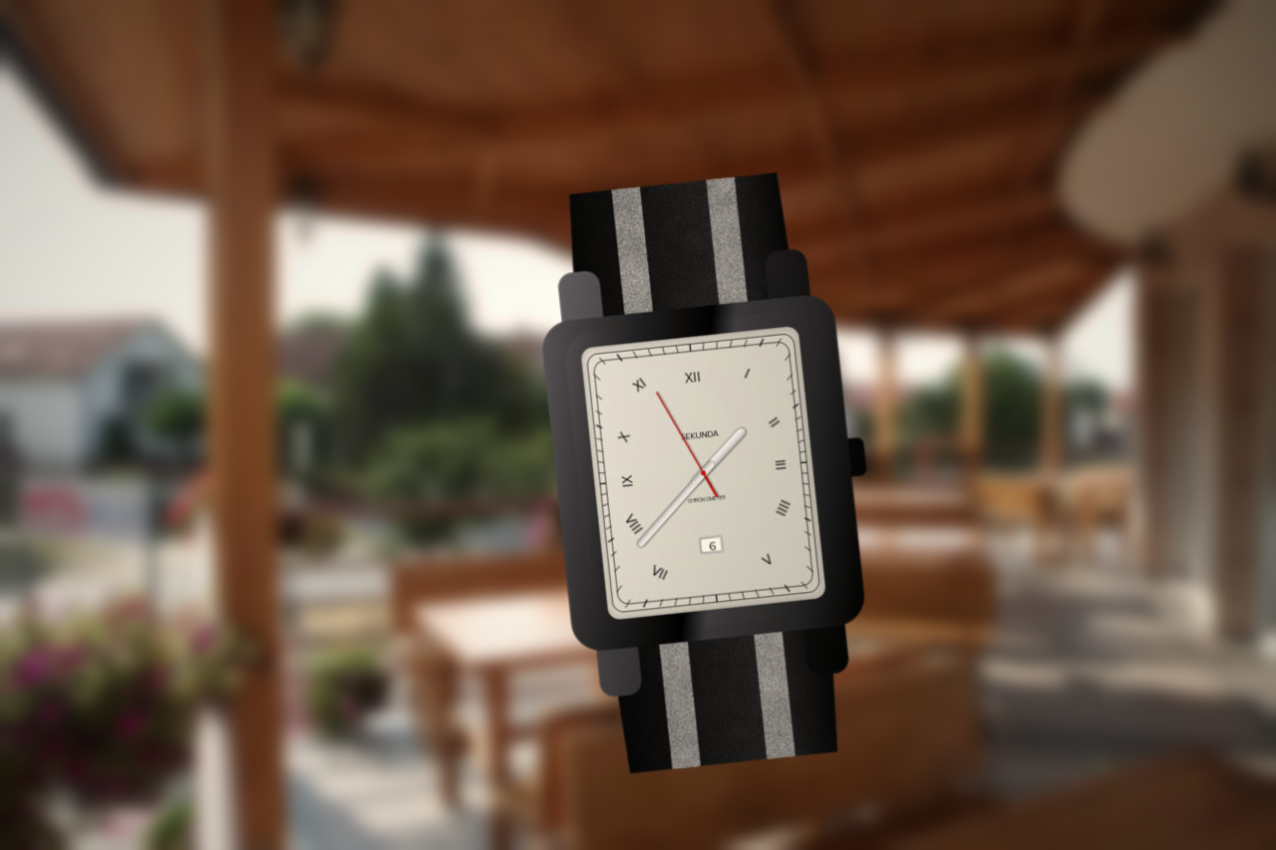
**1:37:56**
